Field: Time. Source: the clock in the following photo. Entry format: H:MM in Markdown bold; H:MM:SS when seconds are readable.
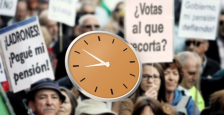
**8:52**
